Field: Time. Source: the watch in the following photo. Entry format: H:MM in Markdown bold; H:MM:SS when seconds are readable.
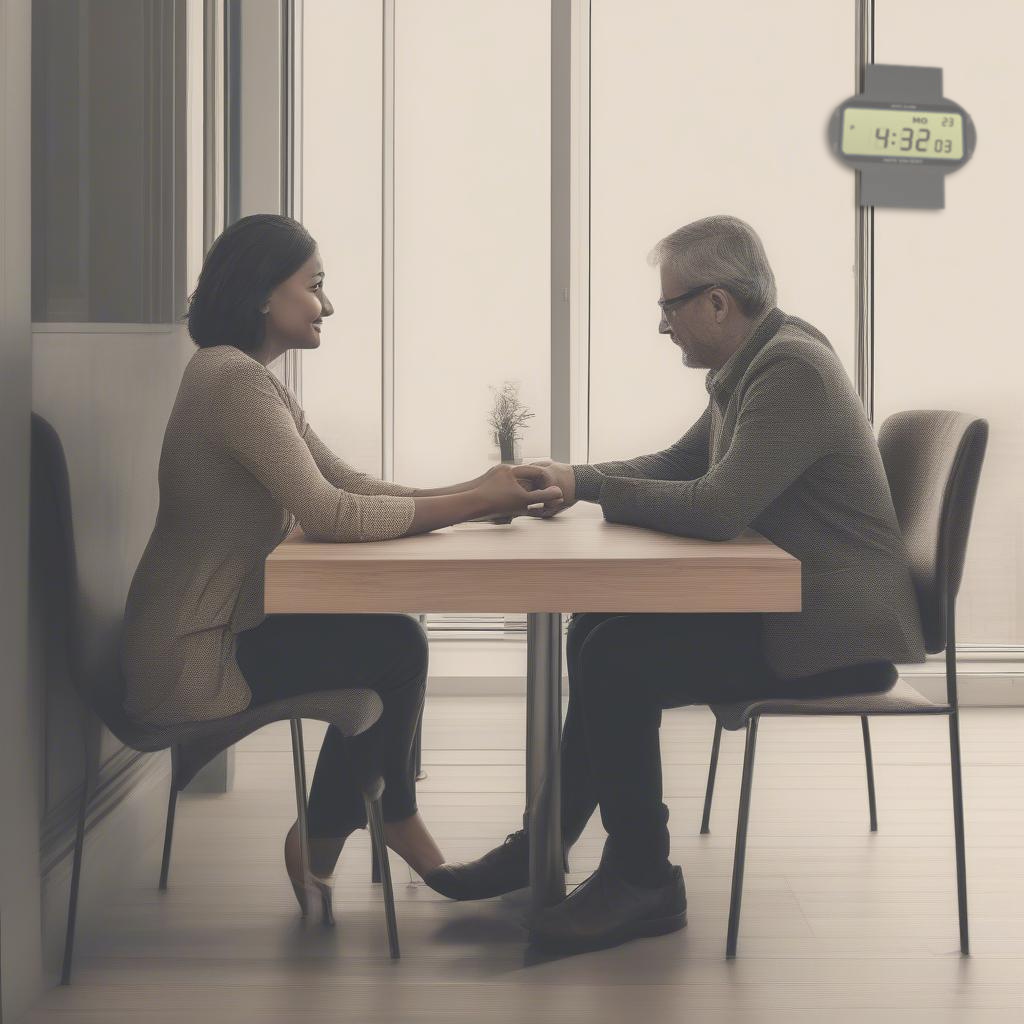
**4:32:03**
